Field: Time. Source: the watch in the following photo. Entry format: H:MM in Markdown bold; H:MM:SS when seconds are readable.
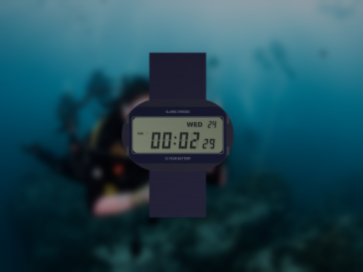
**0:02:29**
